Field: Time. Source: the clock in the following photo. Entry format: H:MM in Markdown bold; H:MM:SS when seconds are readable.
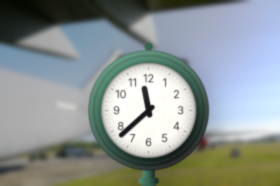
**11:38**
